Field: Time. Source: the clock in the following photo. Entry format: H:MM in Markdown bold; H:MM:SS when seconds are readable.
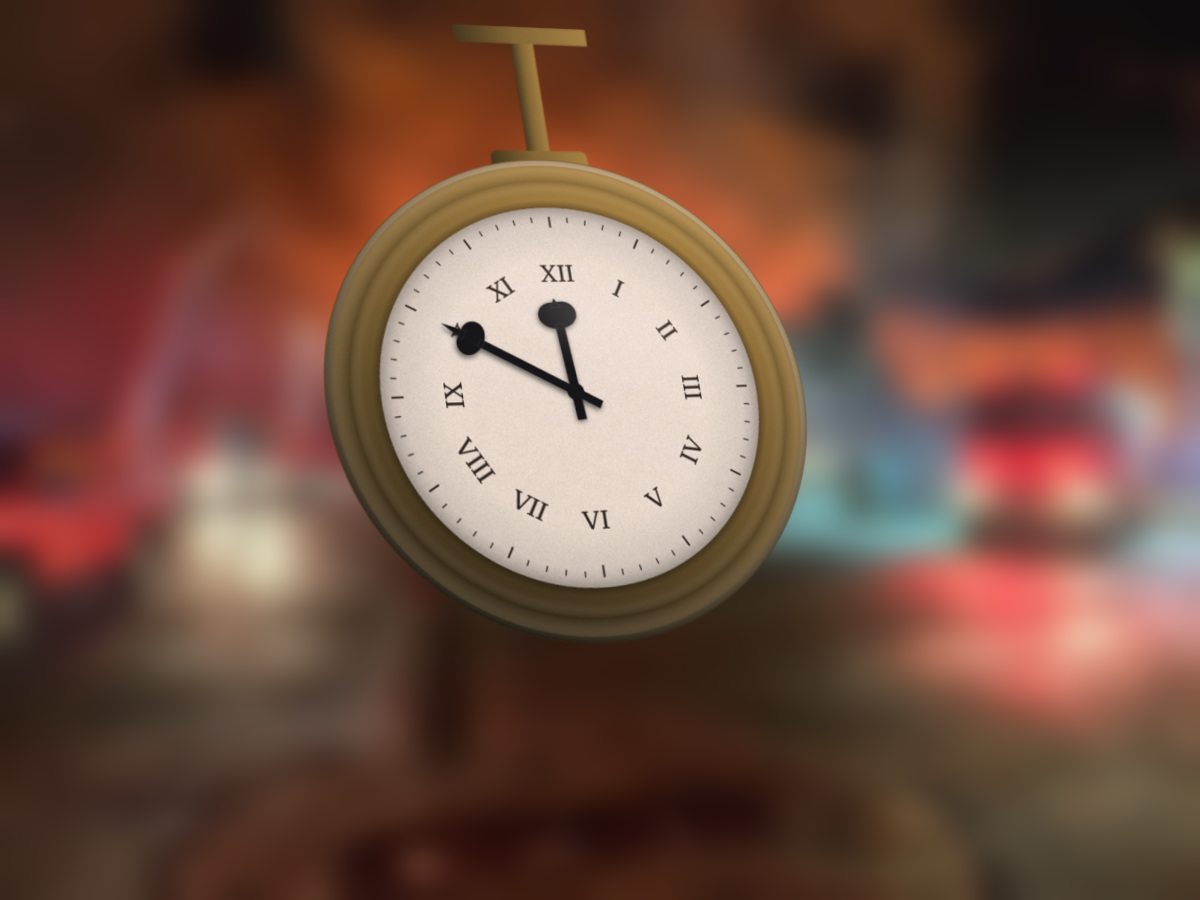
**11:50**
